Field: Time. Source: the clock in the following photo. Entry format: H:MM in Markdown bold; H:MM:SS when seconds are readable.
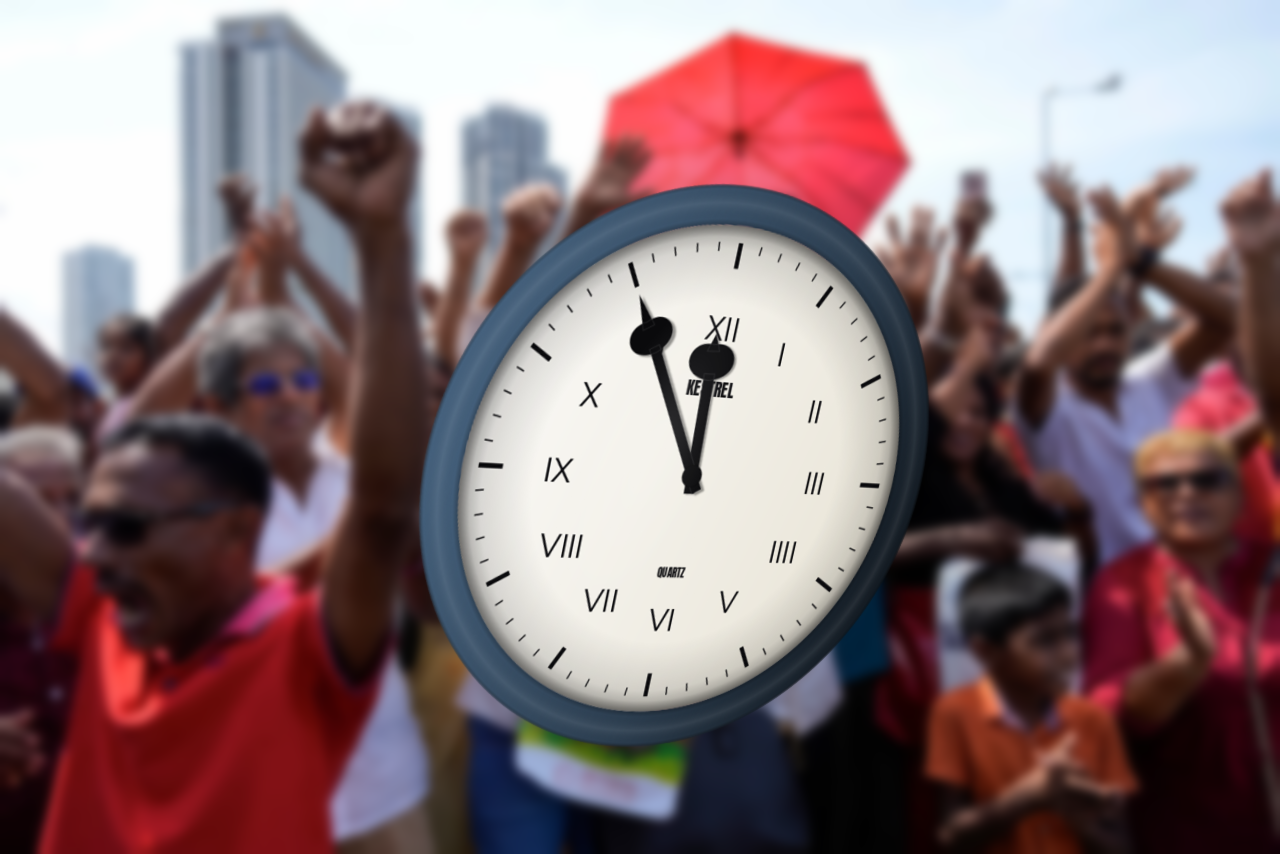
**11:55**
